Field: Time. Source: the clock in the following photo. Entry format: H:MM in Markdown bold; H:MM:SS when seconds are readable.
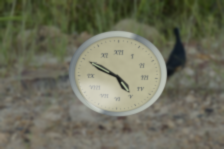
**4:50**
